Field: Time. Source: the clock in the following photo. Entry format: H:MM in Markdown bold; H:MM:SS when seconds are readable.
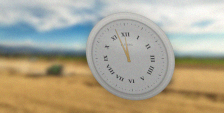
**11:57**
